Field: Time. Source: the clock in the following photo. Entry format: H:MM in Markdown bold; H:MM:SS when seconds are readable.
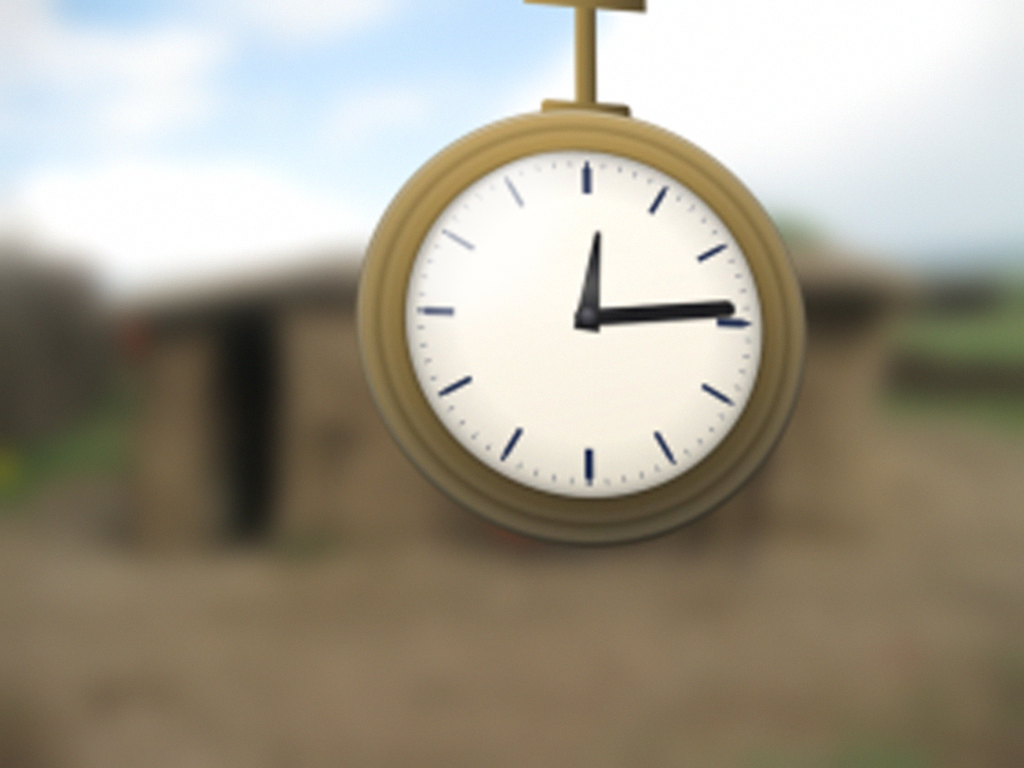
**12:14**
